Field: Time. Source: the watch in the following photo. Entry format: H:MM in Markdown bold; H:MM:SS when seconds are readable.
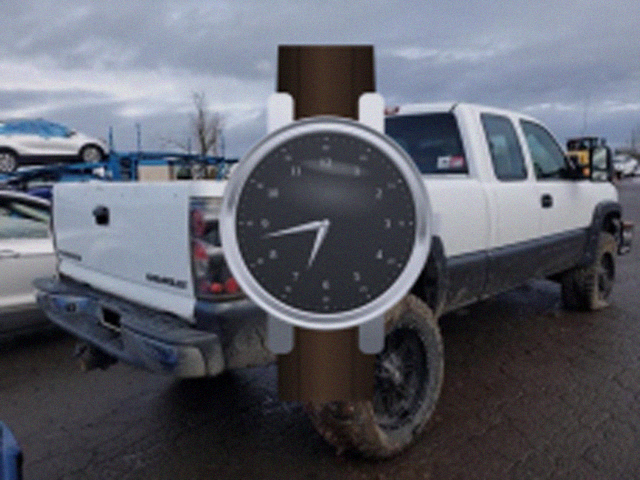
**6:43**
